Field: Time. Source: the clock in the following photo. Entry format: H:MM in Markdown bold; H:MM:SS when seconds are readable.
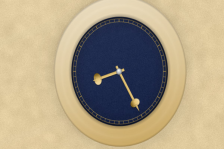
**8:25**
